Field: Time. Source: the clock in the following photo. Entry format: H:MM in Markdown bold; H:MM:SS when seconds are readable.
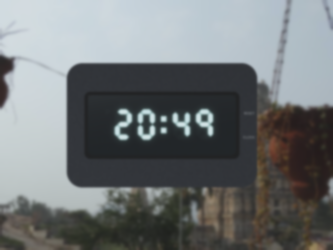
**20:49**
